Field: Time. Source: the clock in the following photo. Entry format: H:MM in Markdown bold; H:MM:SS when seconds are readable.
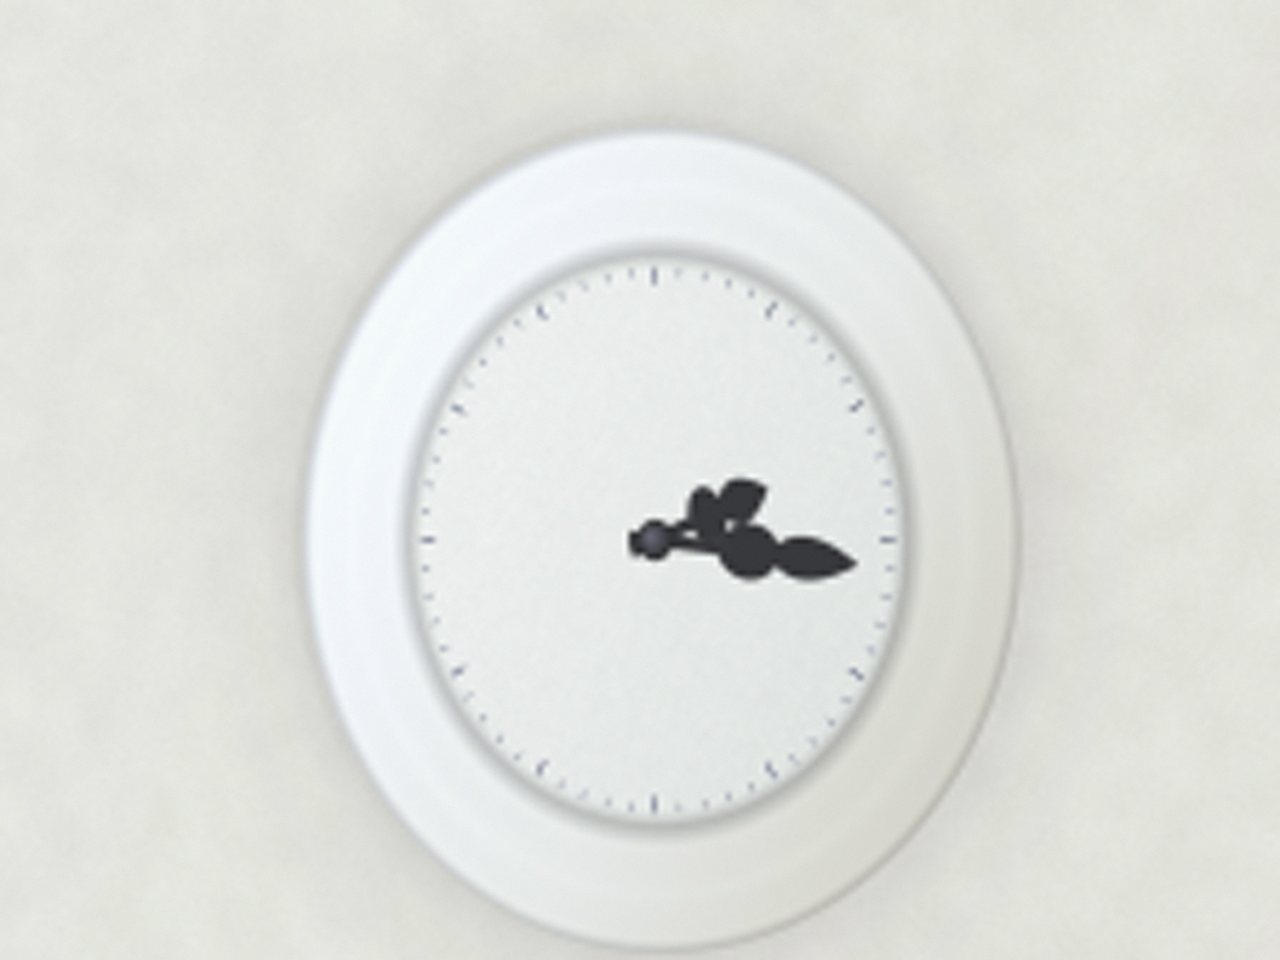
**2:16**
